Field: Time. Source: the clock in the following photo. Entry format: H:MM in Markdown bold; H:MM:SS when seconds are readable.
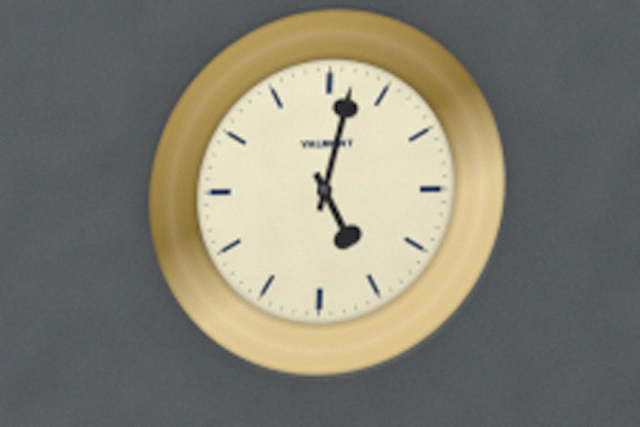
**5:02**
